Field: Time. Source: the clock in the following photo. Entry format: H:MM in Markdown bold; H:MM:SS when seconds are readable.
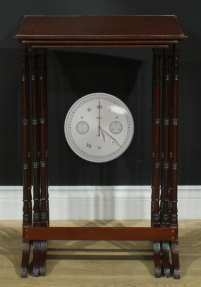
**5:22**
